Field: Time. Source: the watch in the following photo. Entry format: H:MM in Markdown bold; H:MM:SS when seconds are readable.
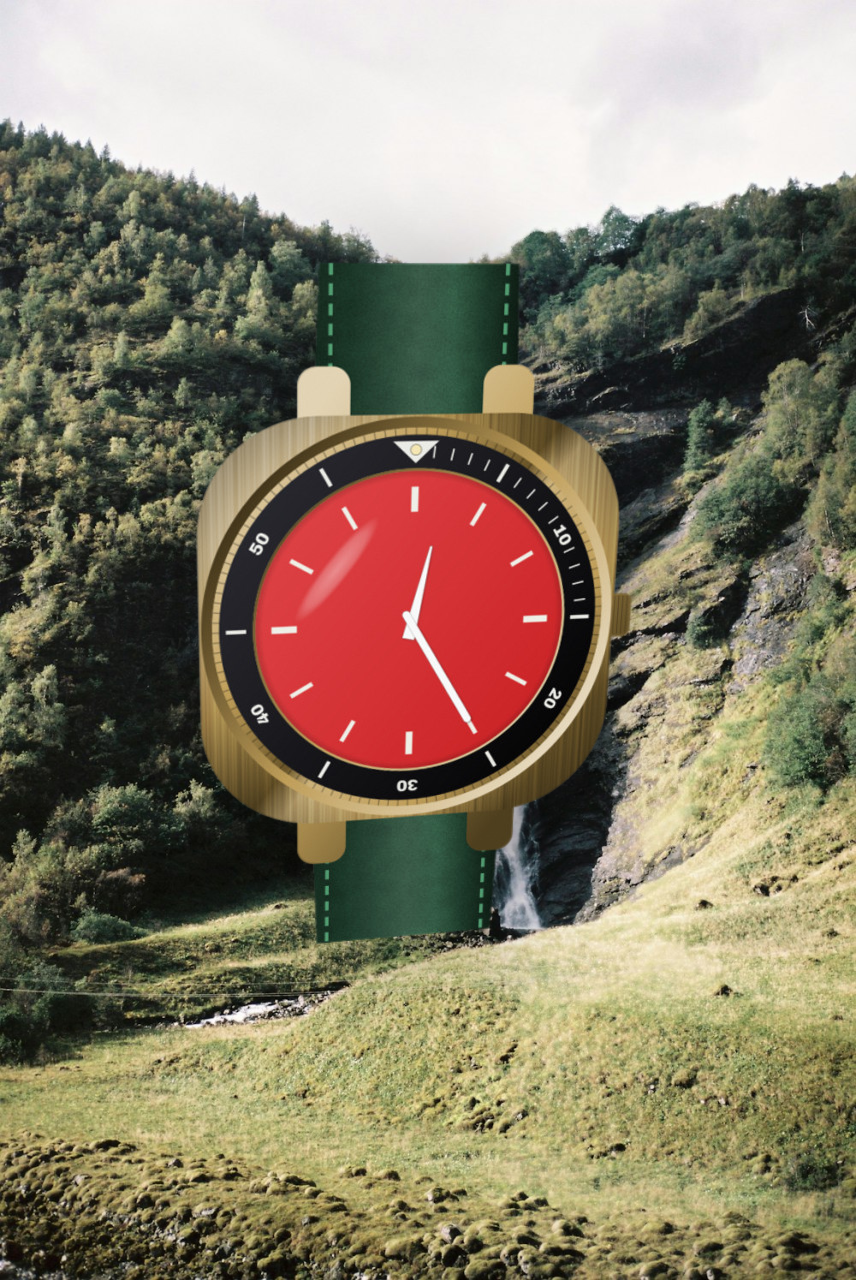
**12:25**
